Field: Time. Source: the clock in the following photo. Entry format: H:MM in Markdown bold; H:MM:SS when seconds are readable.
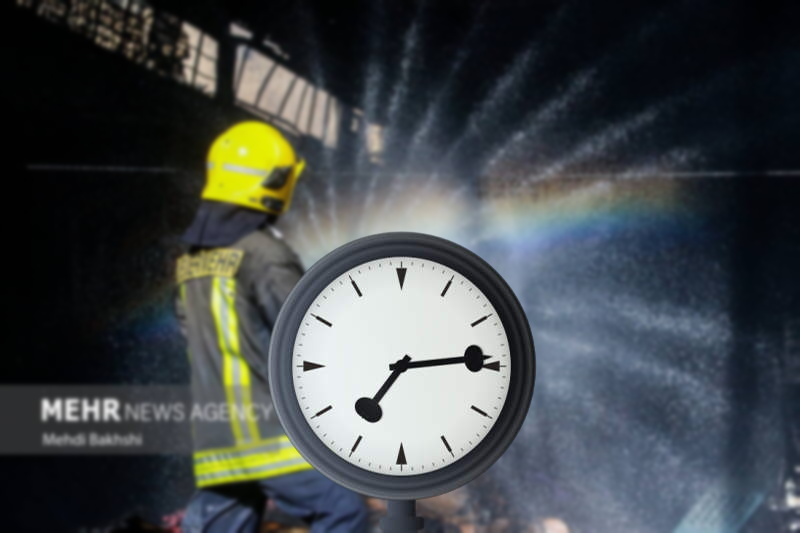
**7:14**
